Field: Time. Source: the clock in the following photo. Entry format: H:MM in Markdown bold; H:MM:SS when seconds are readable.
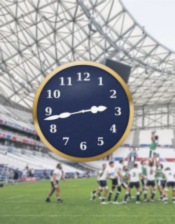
**2:43**
